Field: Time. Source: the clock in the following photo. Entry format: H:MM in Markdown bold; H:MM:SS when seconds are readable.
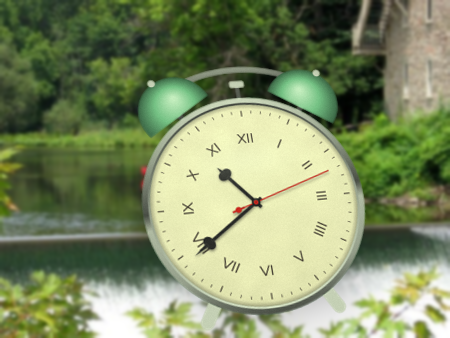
**10:39:12**
